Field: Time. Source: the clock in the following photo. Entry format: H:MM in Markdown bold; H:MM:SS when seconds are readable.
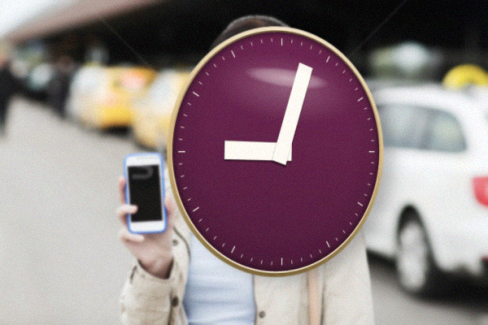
**9:03**
